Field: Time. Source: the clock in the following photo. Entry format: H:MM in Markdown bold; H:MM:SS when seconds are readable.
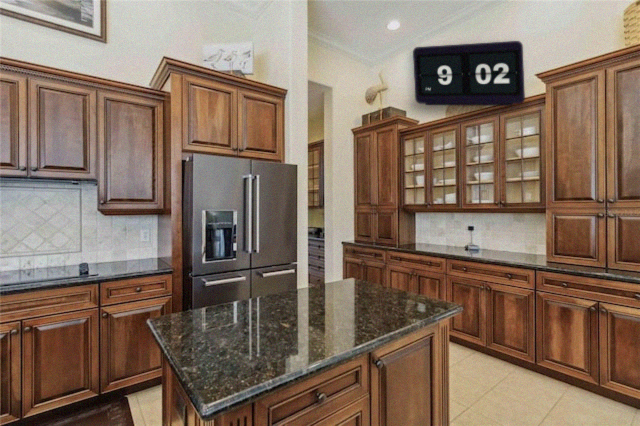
**9:02**
